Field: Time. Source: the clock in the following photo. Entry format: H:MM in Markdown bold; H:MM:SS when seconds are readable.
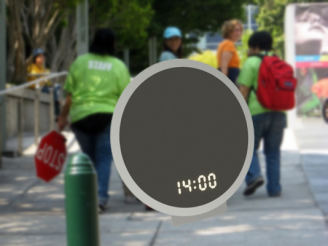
**14:00**
